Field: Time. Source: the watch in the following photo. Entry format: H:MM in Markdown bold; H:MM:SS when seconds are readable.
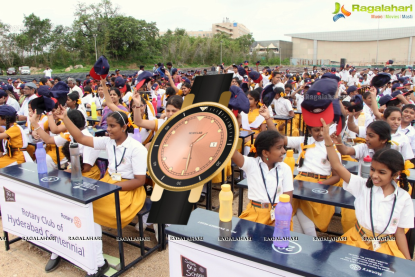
**1:29**
